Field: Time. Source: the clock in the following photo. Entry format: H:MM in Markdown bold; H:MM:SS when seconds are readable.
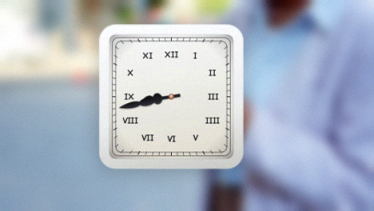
**8:43**
